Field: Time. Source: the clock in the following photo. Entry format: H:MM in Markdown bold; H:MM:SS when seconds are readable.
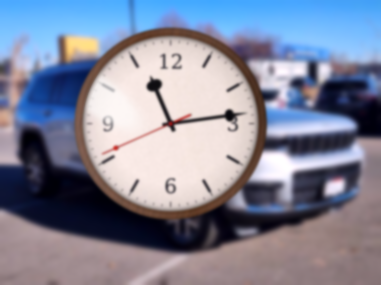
**11:13:41**
